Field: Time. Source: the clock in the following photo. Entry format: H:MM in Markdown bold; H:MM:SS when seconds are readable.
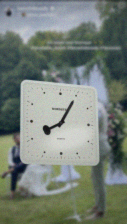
**8:05**
